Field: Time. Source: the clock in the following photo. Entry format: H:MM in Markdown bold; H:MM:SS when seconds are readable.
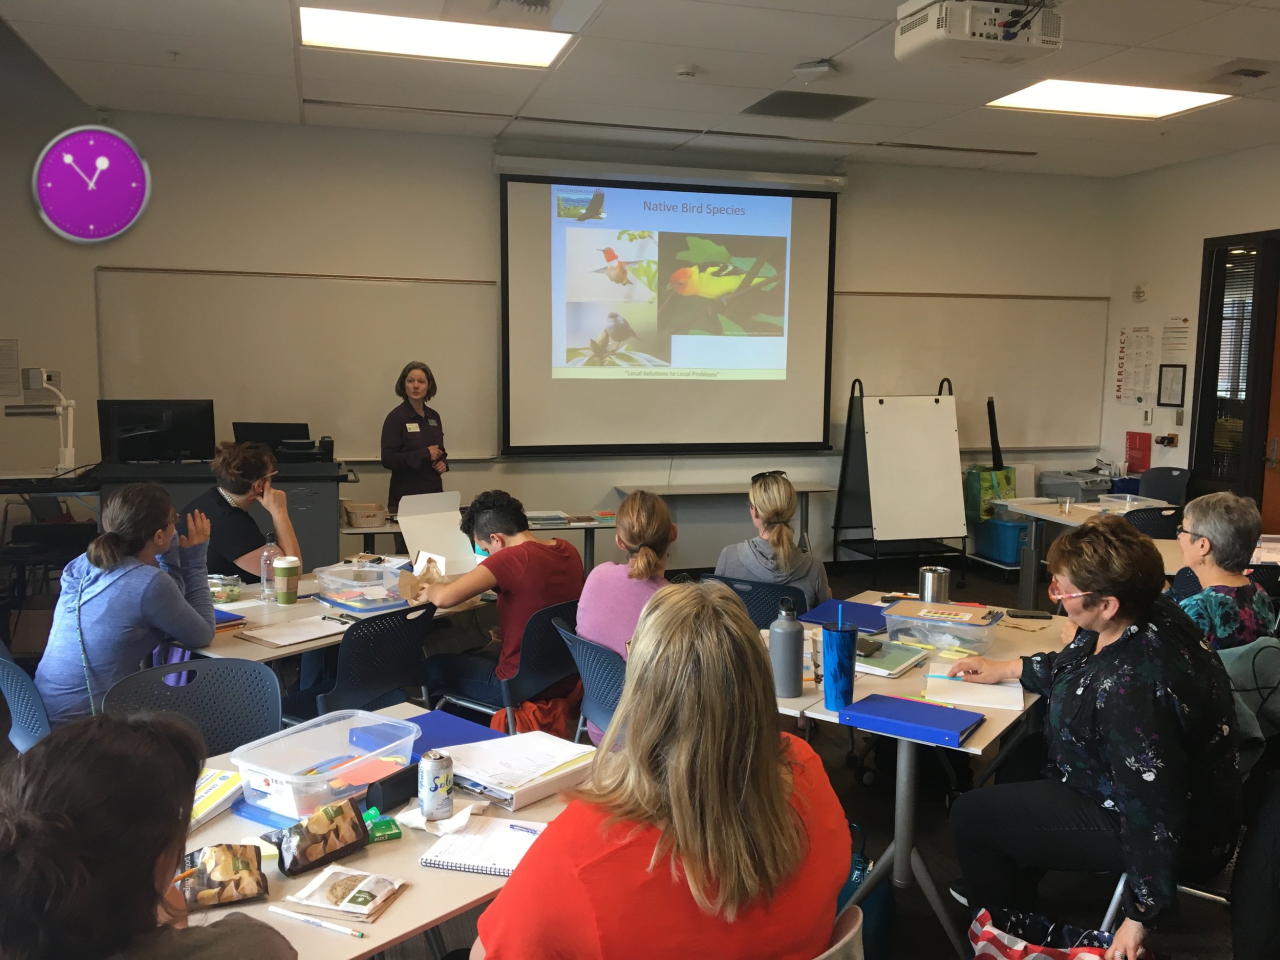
**12:53**
